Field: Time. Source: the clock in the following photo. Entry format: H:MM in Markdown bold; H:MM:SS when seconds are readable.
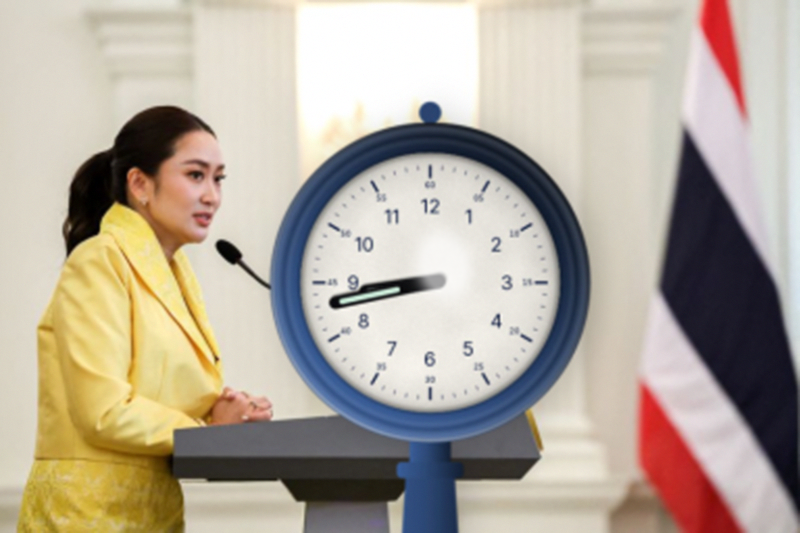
**8:43**
